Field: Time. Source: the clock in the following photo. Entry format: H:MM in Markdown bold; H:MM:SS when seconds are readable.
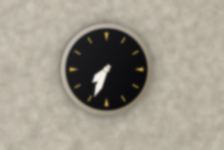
**7:34**
